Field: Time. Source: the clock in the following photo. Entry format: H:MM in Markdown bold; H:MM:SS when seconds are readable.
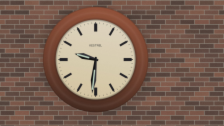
**9:31**
